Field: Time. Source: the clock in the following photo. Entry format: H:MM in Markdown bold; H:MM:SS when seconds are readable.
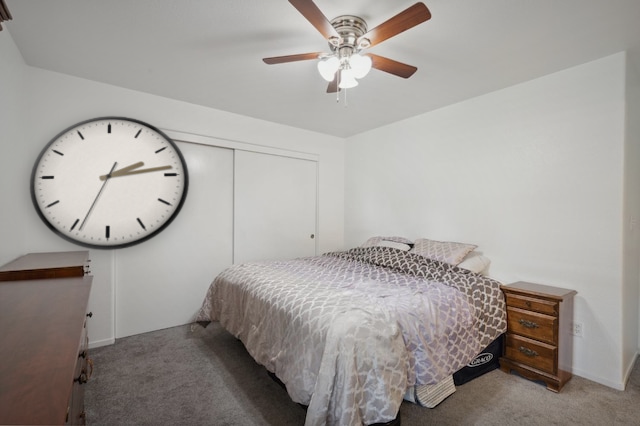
**2:13:34**
